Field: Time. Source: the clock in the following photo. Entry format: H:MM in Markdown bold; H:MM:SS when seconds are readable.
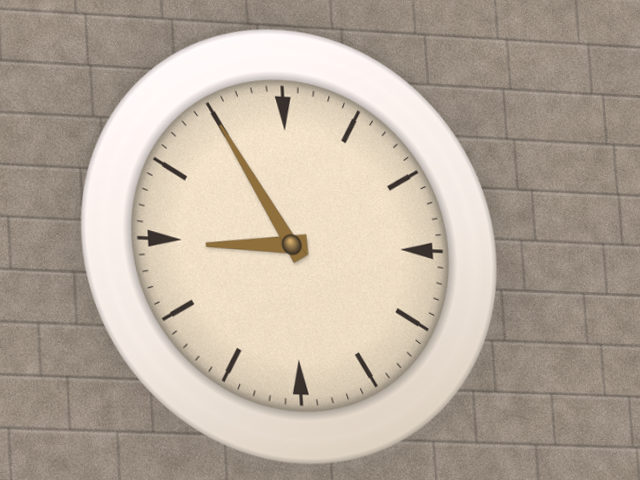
**8:55**
